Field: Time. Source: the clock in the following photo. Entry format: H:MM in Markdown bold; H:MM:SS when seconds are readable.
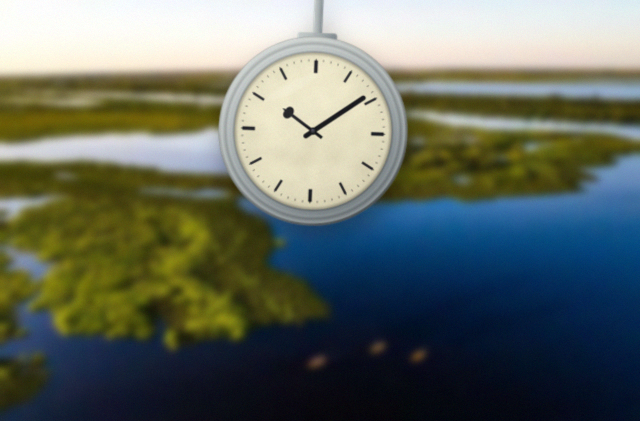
**10:09**
